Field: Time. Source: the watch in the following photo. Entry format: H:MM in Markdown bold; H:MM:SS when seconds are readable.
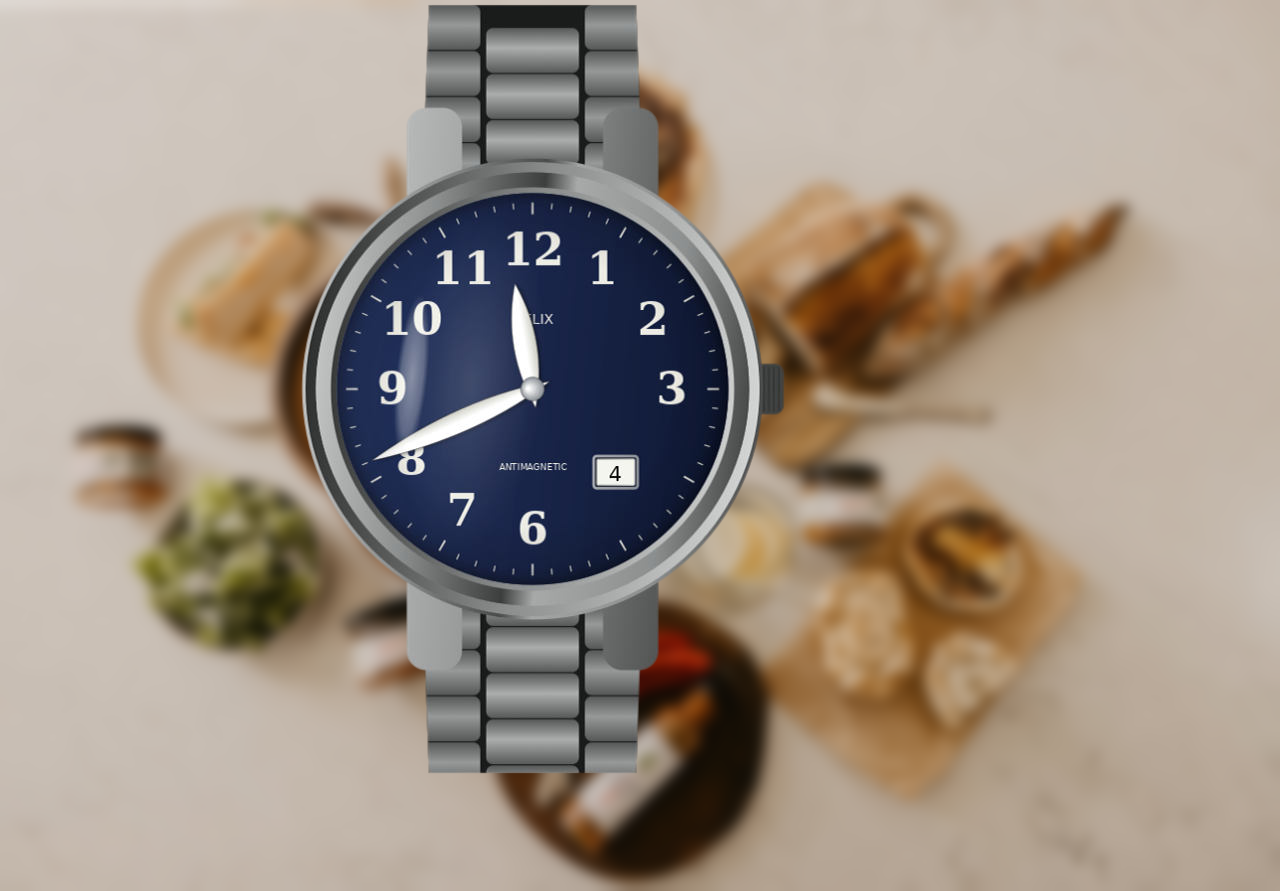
**11:41**
